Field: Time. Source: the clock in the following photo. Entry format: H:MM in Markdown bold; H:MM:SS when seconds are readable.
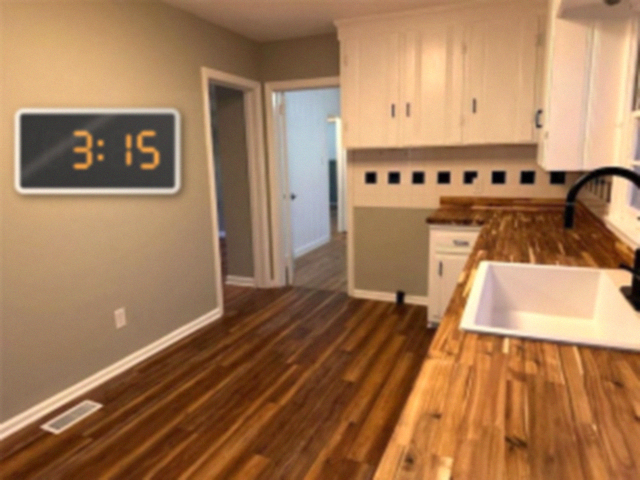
**3:15**
